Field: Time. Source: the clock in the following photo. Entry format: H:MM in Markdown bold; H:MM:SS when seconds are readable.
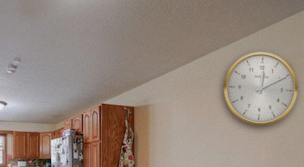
**12:10**
